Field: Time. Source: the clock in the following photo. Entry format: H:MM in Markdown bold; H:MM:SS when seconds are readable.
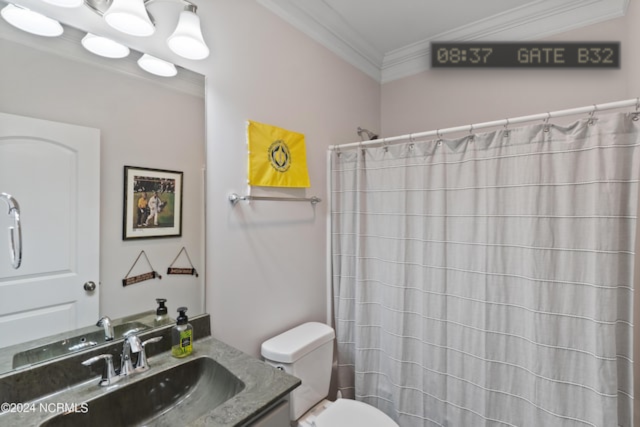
**8:37**
